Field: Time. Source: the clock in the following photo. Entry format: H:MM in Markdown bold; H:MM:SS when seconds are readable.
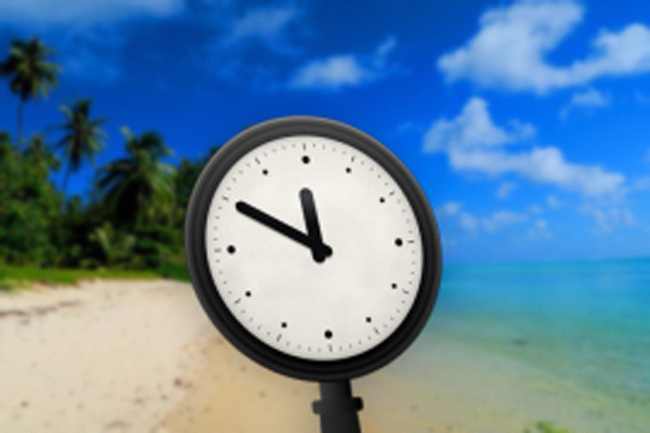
**11:50**
